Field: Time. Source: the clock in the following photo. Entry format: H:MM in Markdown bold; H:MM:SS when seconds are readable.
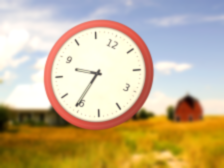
**8:31**
